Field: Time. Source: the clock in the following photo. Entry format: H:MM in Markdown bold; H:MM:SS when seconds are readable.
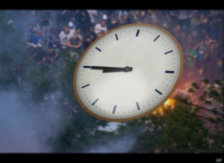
**8:45**
